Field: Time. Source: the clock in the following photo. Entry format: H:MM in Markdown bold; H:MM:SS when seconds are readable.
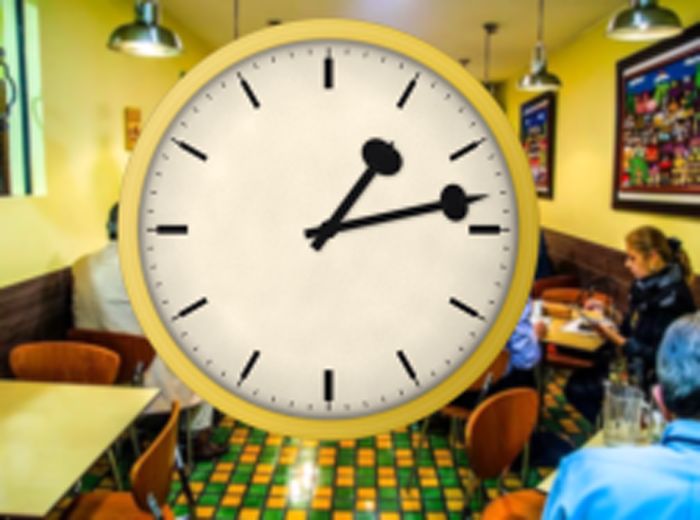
**1:13**
